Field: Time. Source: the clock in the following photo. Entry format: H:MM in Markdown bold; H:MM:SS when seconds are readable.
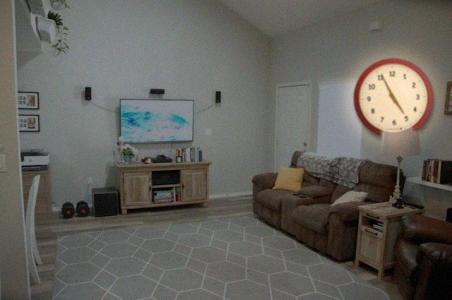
**4:56**
